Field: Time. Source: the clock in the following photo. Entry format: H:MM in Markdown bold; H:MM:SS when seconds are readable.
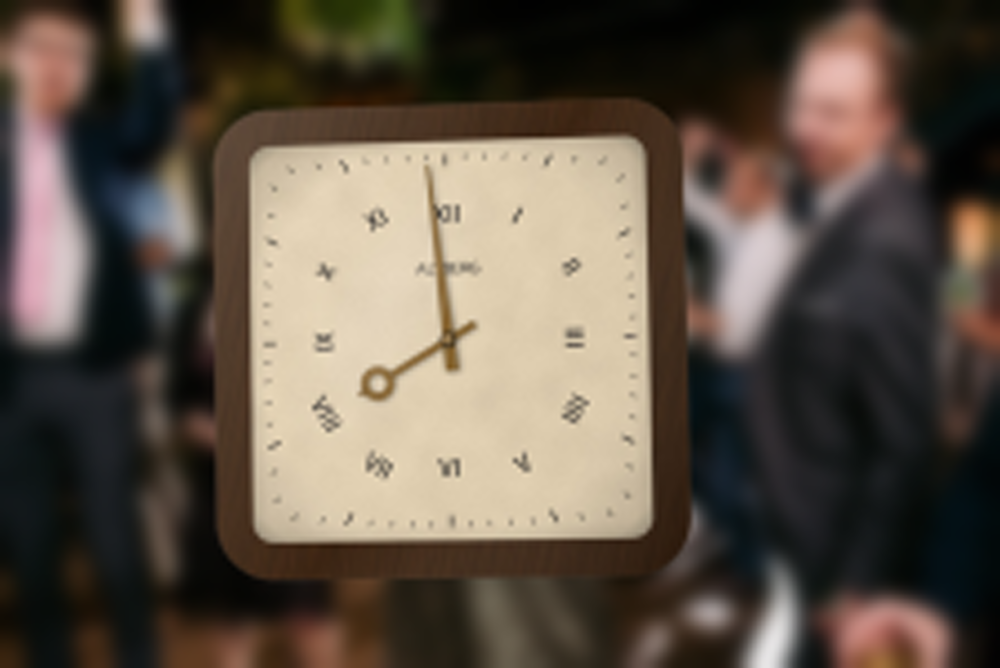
**7:59**
